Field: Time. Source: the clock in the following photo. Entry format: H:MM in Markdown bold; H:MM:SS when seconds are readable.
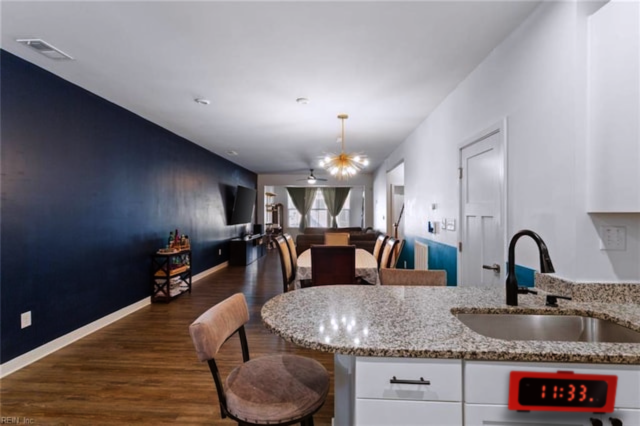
**11:33**
